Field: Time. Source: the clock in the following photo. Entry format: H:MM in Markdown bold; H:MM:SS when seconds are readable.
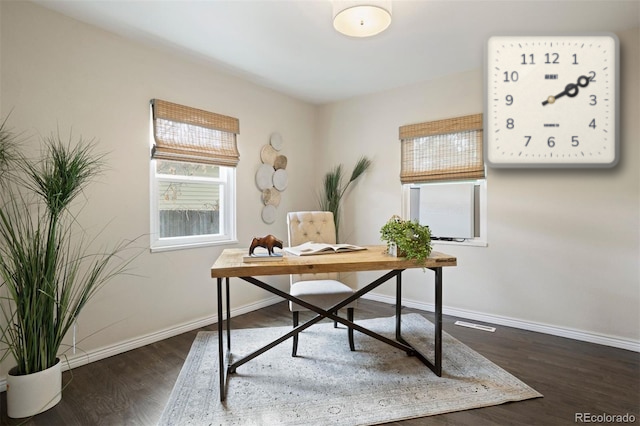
**2:10**
